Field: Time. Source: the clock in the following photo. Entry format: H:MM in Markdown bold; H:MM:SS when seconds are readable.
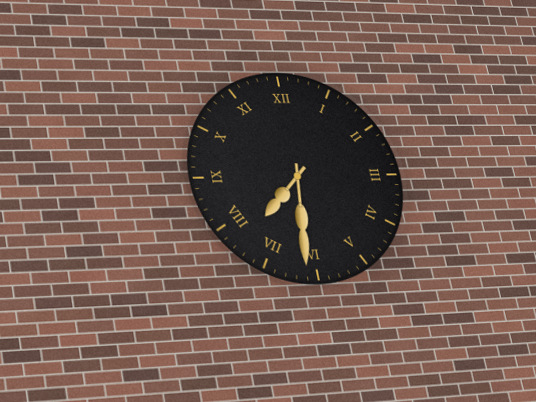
**7:31**
